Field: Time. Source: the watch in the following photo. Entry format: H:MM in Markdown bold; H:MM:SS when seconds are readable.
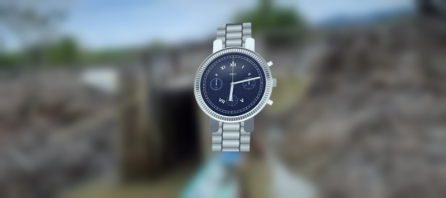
**6:13**
